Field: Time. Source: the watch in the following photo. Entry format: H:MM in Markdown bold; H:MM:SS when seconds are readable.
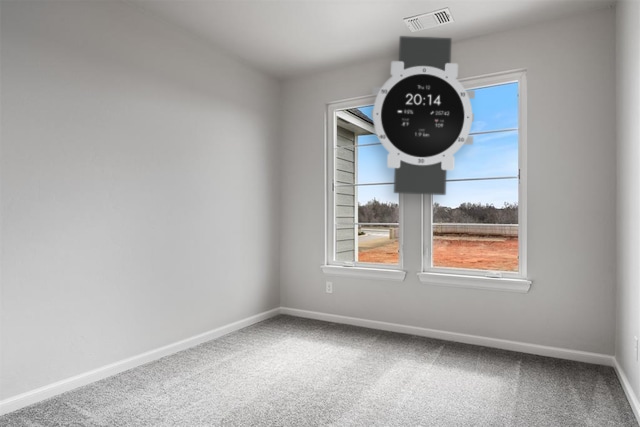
**20:14**
